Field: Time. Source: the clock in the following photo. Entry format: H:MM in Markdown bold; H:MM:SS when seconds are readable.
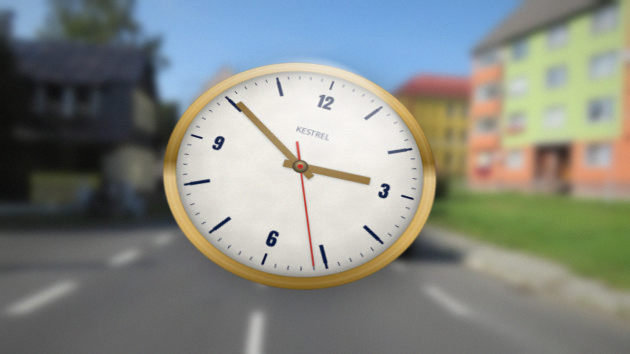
**2:50:26**
